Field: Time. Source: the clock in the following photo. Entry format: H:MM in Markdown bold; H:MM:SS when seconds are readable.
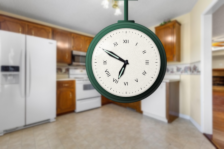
**6:50**
